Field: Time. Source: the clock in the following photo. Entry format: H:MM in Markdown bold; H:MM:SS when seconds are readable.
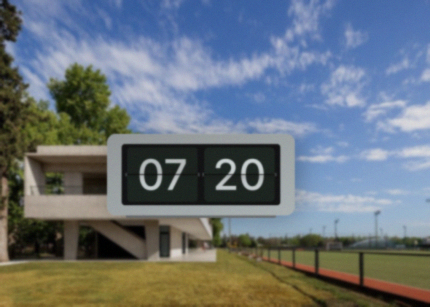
**7:20**
